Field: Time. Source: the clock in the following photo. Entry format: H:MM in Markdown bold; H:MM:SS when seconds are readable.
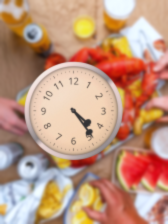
**4:24**
